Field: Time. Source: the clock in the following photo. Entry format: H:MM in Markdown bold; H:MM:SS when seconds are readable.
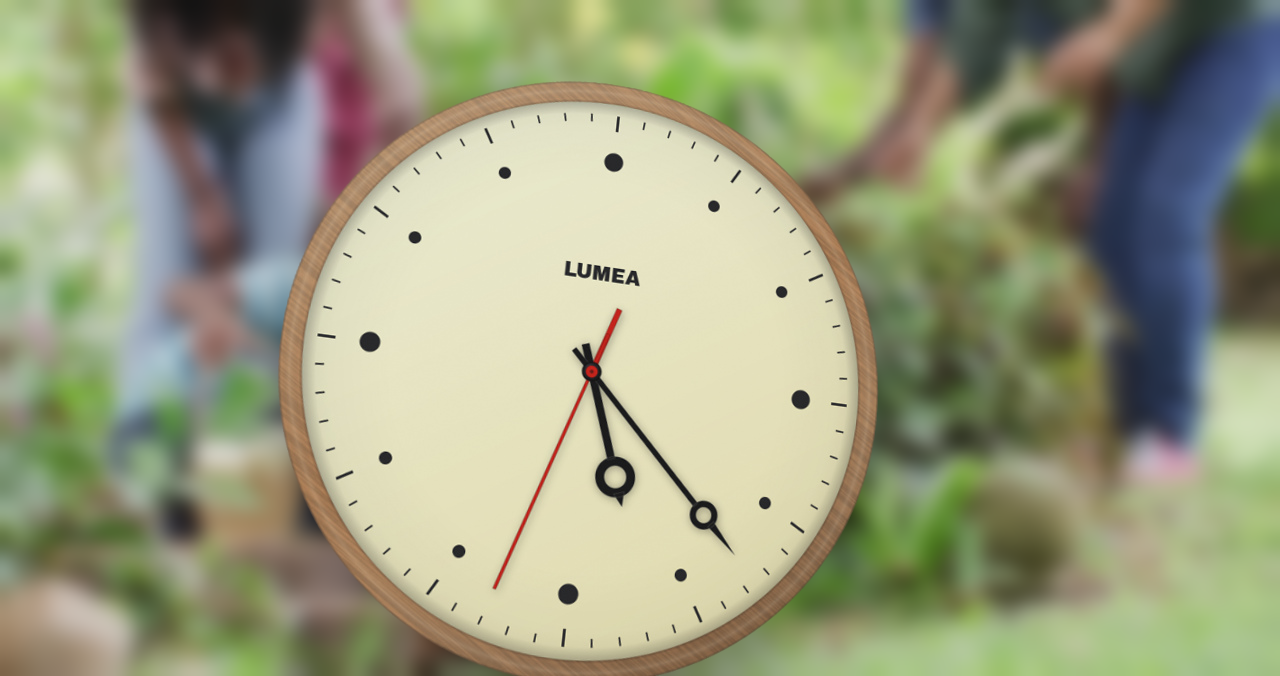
**5:22:33**
